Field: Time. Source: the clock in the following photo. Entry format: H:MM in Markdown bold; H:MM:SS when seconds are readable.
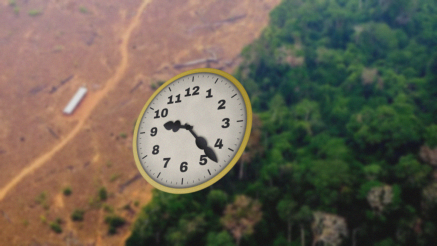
**9:23**
